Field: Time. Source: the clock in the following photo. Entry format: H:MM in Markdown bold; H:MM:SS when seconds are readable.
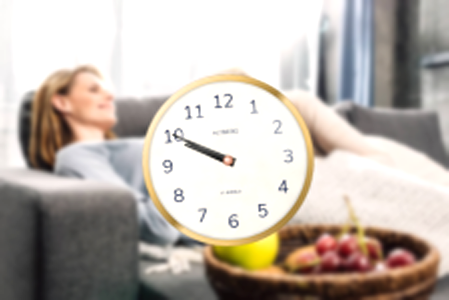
**9:50**
